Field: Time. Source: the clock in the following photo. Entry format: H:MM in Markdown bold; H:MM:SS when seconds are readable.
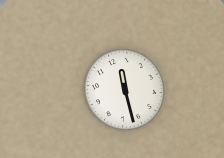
**12:32**
